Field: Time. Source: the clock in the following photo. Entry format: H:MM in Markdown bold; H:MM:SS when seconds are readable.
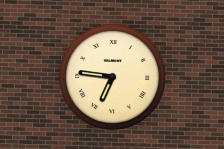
**6:46**
